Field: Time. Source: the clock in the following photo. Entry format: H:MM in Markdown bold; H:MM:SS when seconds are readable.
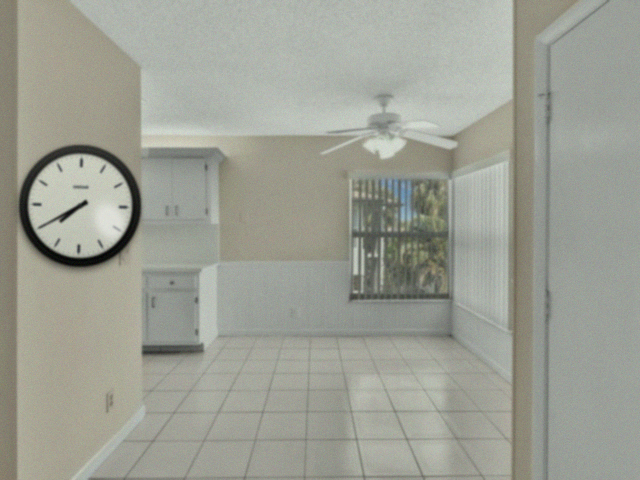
**7:40**
